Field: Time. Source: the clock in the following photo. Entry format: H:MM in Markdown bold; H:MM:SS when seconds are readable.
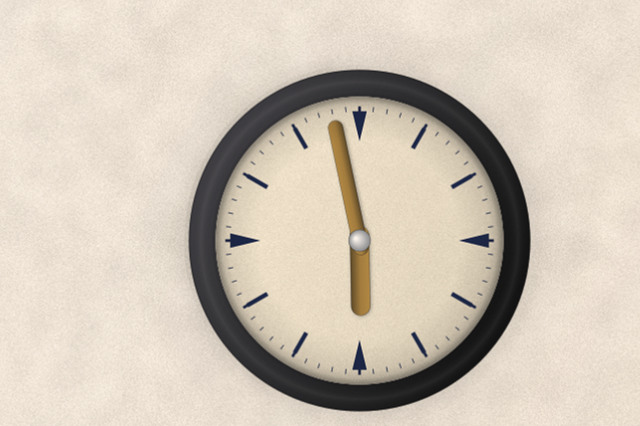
**5:58**
